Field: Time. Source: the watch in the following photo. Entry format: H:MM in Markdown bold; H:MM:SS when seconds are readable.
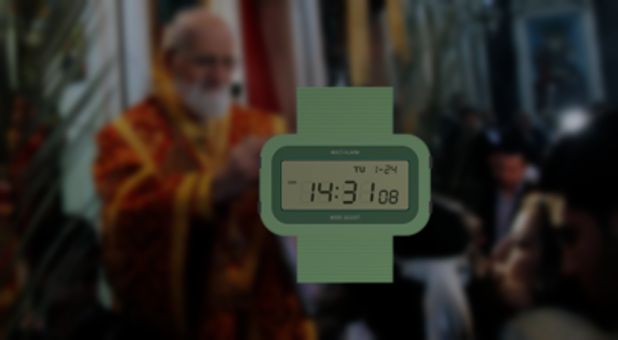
**14:31:08**
